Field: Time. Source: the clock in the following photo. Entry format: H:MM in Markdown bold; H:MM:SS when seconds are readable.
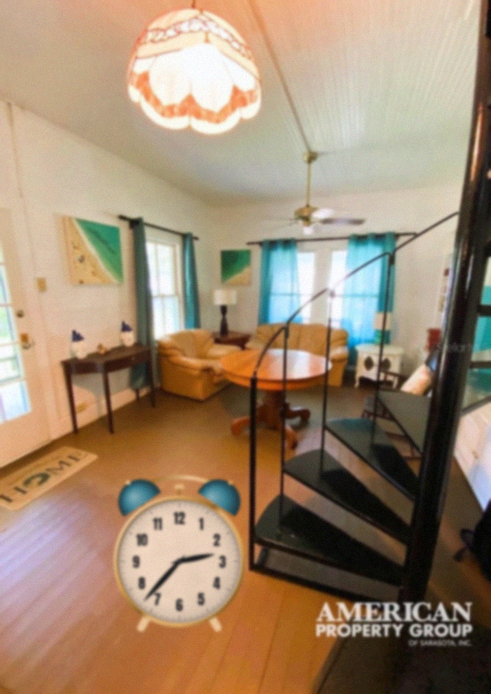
**2:37**
